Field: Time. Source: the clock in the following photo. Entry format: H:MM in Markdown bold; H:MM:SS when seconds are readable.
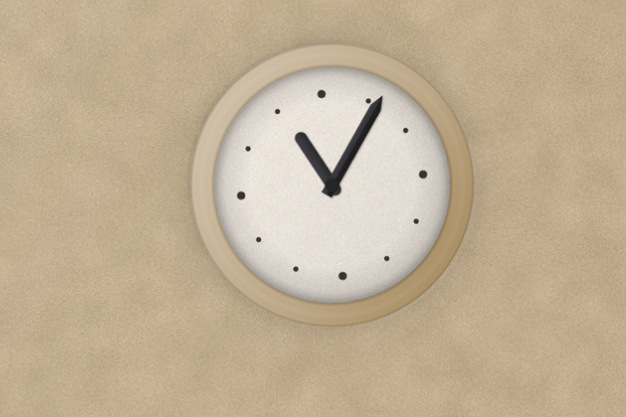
**11:06**
